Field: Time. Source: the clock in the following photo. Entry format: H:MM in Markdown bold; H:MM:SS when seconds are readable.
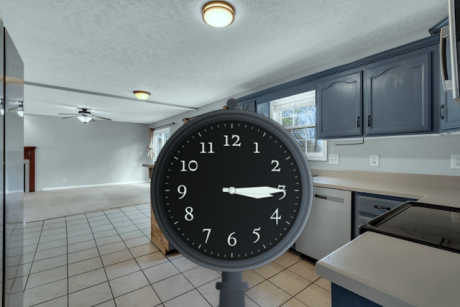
**3:15**
